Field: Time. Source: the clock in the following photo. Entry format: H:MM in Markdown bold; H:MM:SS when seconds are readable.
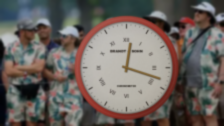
**12:18**
